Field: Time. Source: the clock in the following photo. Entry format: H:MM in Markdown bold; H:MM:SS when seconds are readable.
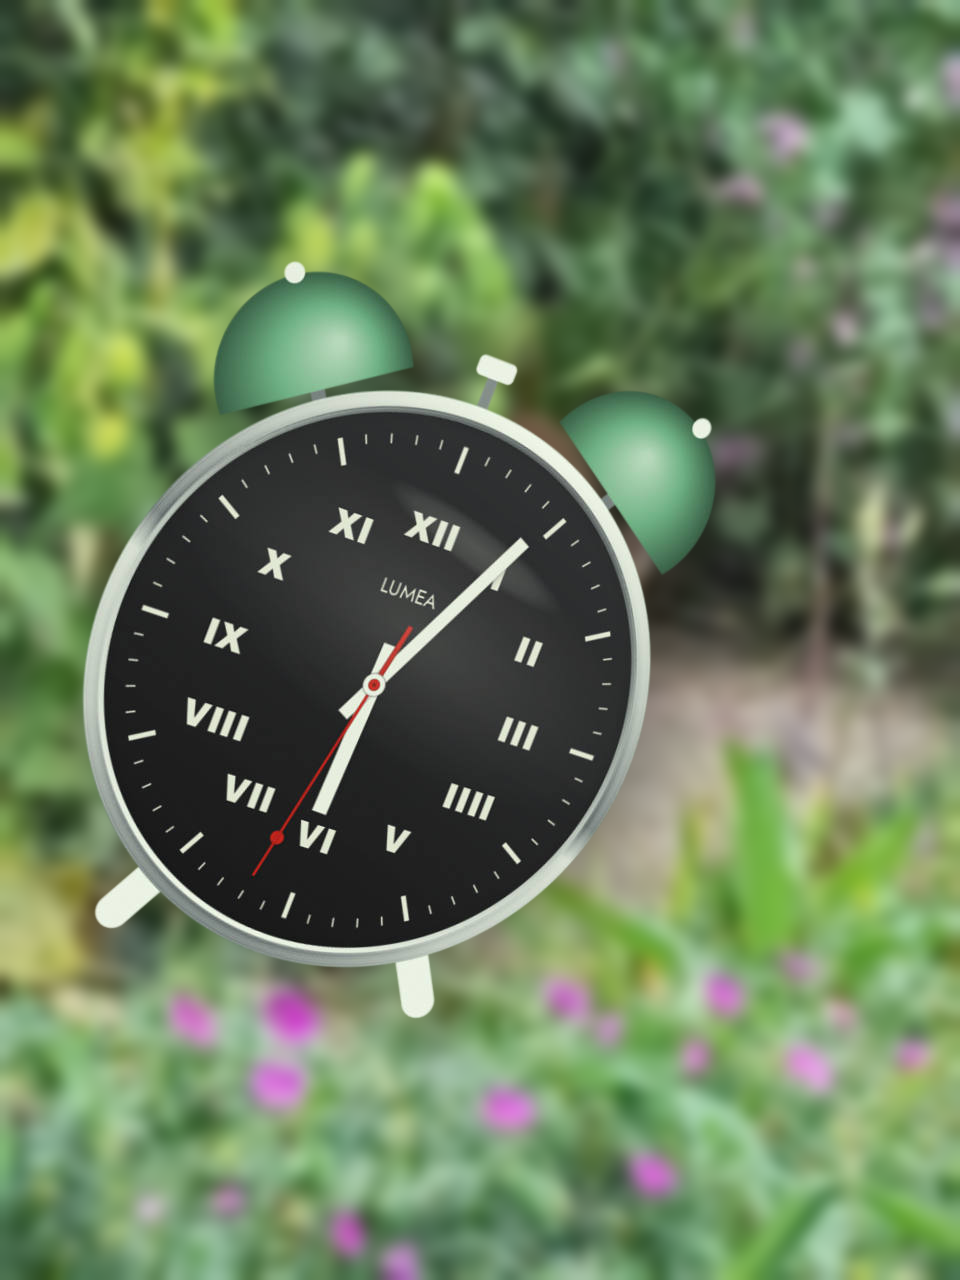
**6:04:32**
